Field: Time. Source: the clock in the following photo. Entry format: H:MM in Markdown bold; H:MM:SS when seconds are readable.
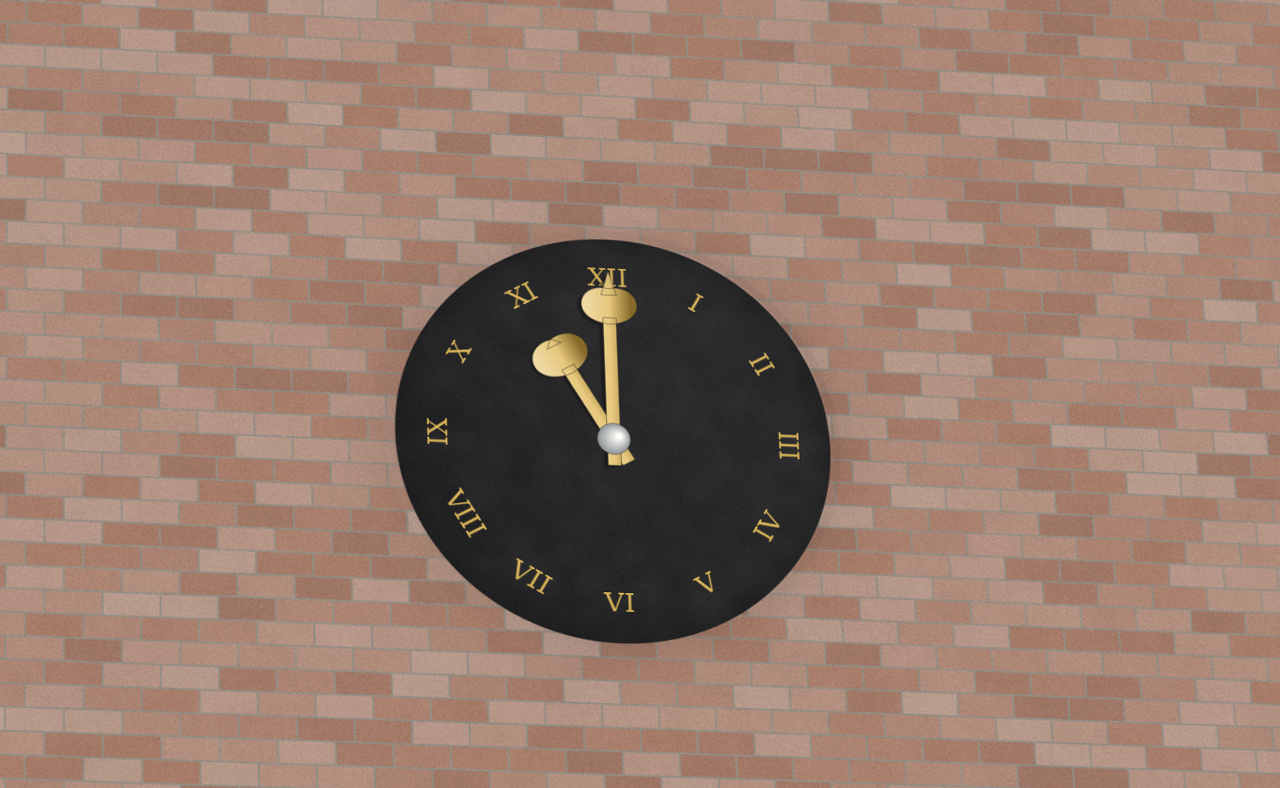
**11:00**
